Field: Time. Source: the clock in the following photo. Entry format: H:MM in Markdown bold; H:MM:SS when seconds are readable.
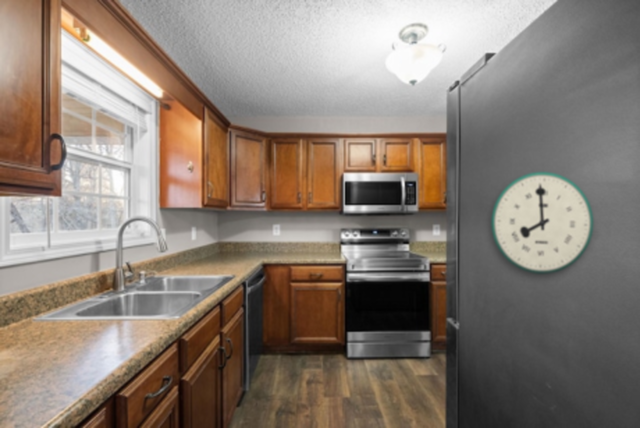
**7:59**
